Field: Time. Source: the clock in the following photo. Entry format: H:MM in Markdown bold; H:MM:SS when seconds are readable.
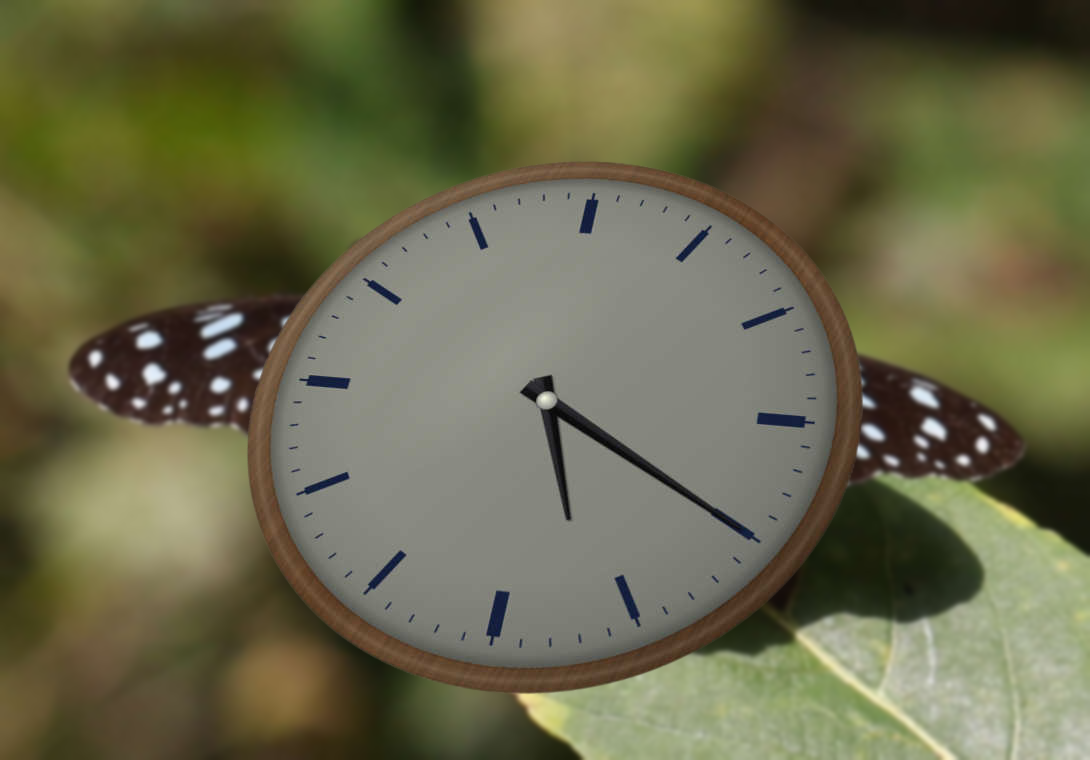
**5:20**
